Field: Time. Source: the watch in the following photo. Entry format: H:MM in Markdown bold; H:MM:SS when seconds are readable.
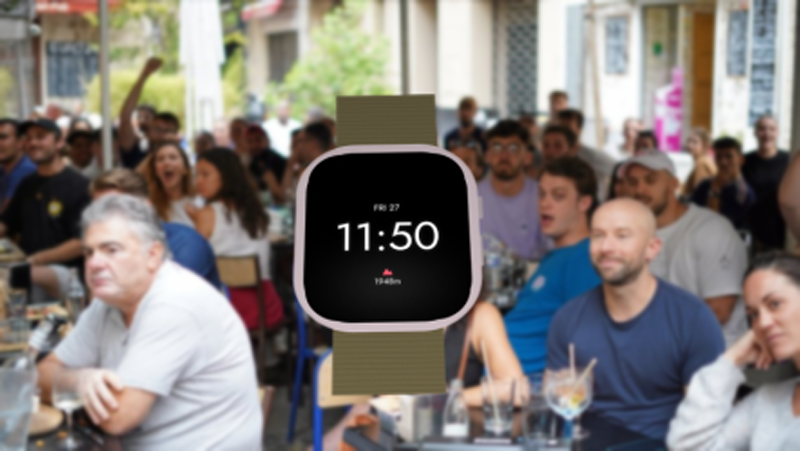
**11:50**
